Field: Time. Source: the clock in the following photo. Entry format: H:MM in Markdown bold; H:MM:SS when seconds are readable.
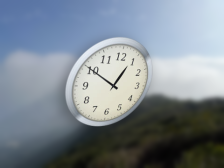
**12:50**
